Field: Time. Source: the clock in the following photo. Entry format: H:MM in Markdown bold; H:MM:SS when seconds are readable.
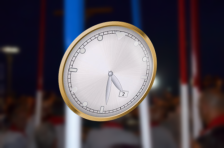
**4:29**
